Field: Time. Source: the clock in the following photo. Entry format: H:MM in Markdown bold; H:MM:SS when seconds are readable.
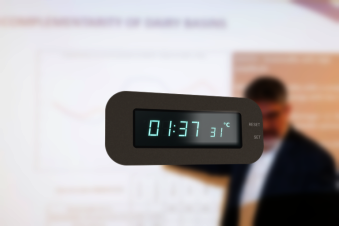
**1:37**
